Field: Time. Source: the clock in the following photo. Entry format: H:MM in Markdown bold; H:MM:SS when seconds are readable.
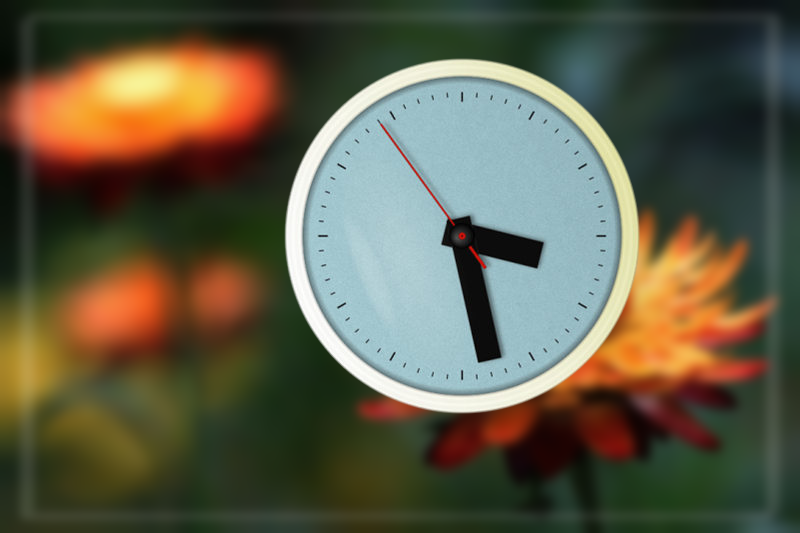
**3:27:54**
